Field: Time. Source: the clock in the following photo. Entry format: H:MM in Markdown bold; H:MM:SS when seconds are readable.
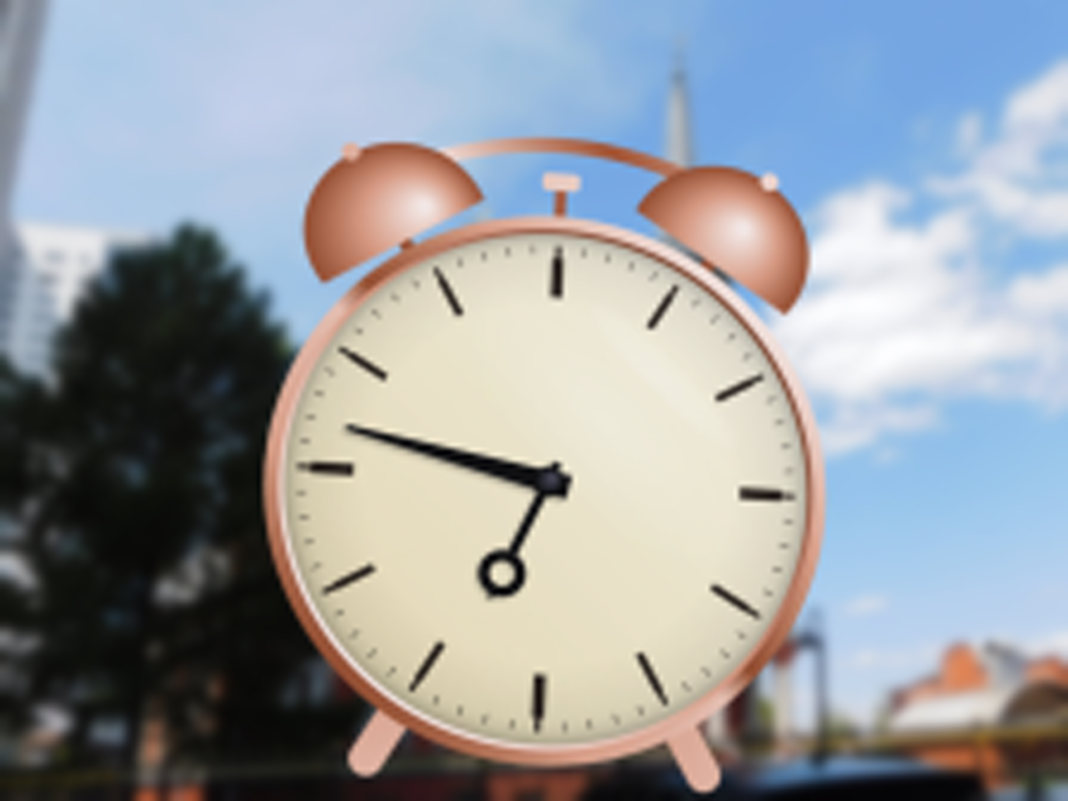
**6:47**
